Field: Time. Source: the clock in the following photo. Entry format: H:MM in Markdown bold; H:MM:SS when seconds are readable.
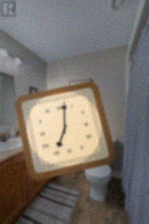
**7:02**
